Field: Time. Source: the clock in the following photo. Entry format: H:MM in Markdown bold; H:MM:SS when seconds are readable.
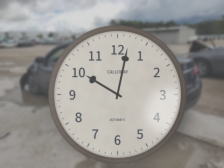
**10:02**
